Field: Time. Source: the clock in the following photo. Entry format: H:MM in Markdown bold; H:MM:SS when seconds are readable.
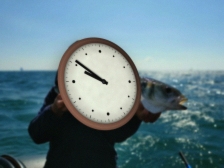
**9:51**
